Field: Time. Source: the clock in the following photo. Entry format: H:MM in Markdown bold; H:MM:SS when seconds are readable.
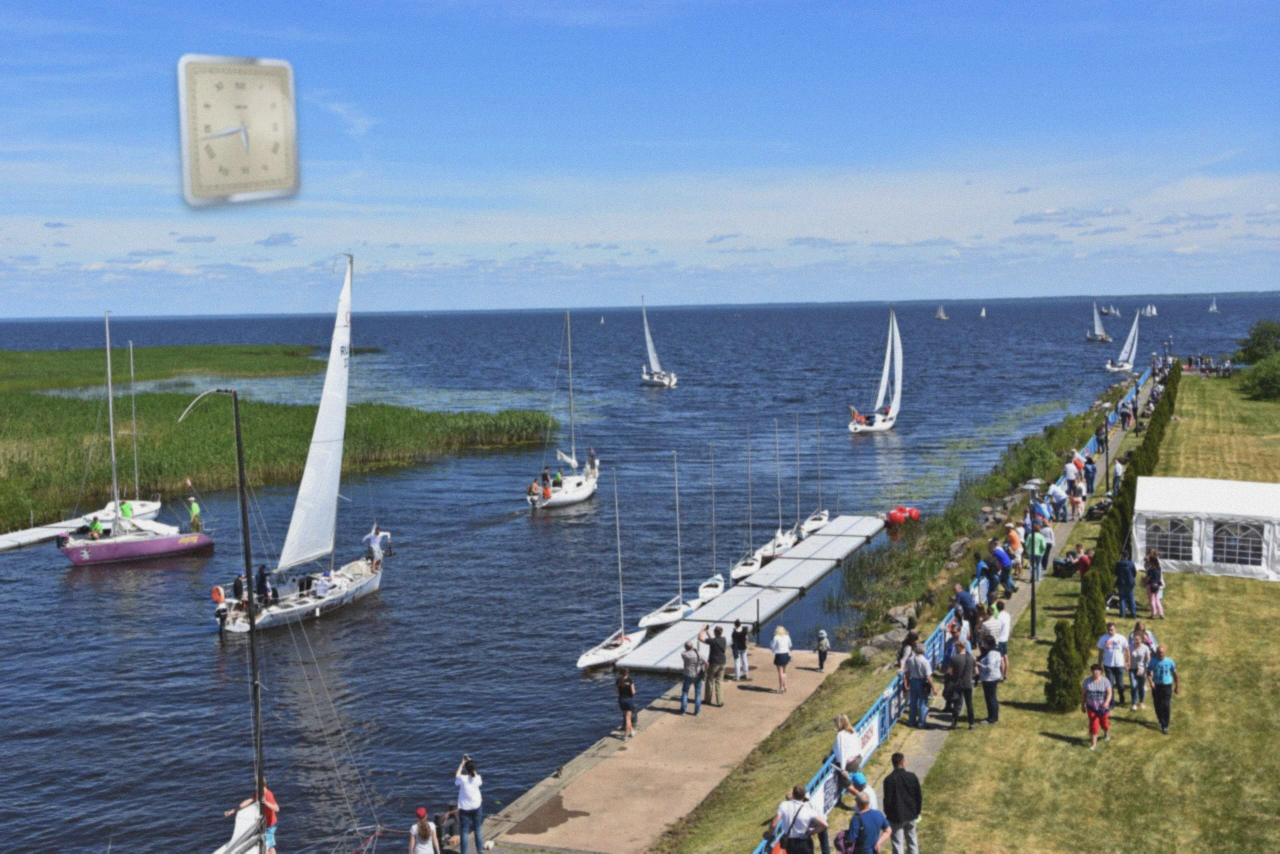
**5:43**
